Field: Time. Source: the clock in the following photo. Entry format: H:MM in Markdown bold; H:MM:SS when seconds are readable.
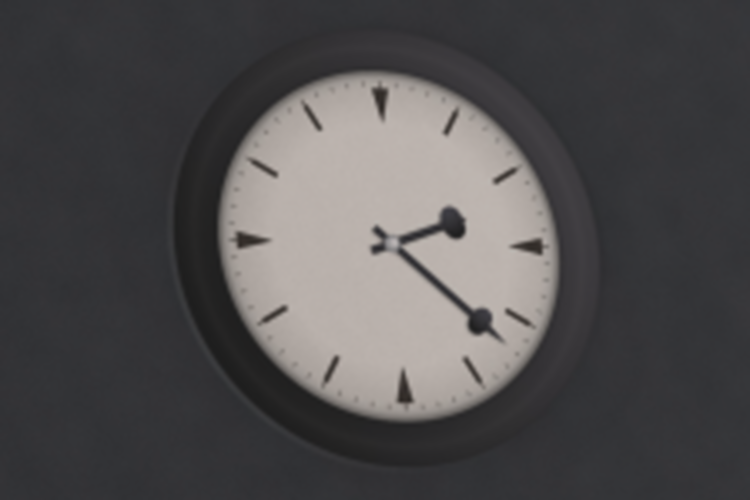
**2:22**
